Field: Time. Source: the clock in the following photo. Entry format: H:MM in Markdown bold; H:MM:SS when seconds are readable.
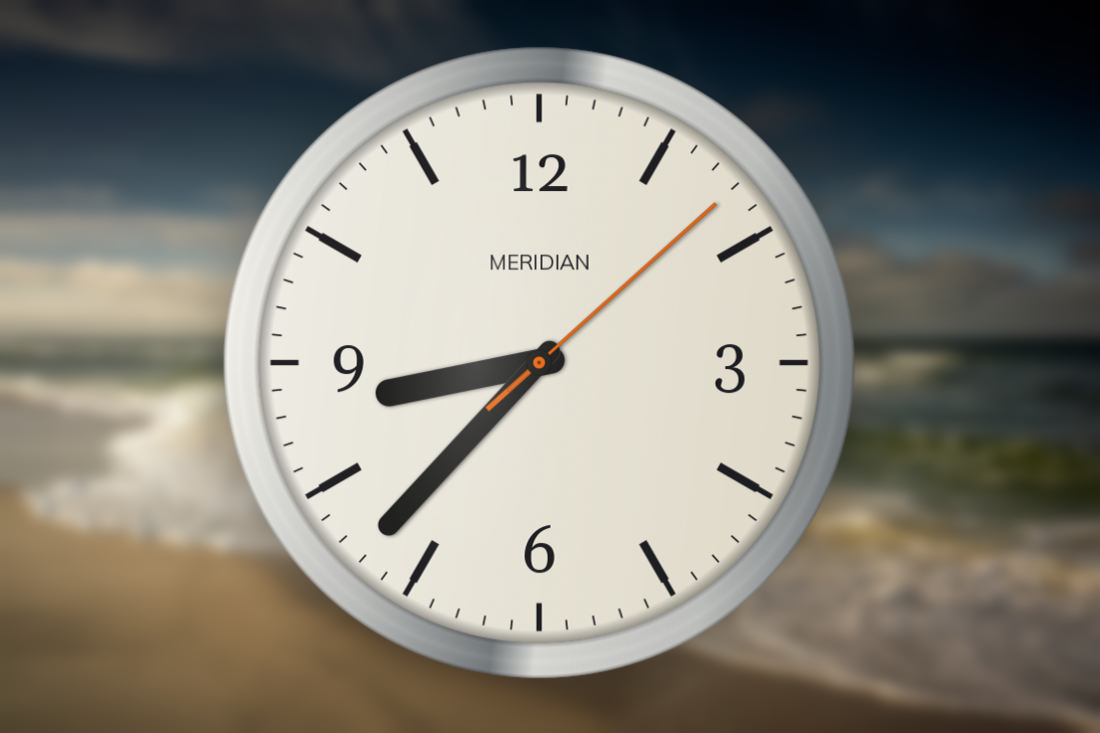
**8:37:08**
